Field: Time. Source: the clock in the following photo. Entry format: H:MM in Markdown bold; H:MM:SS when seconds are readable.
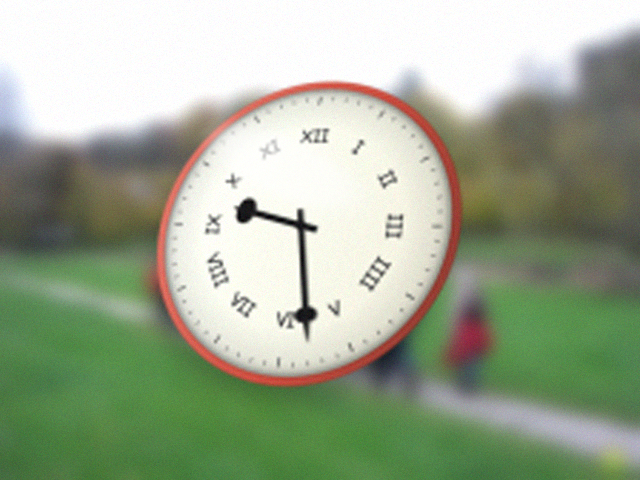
**9:28**
